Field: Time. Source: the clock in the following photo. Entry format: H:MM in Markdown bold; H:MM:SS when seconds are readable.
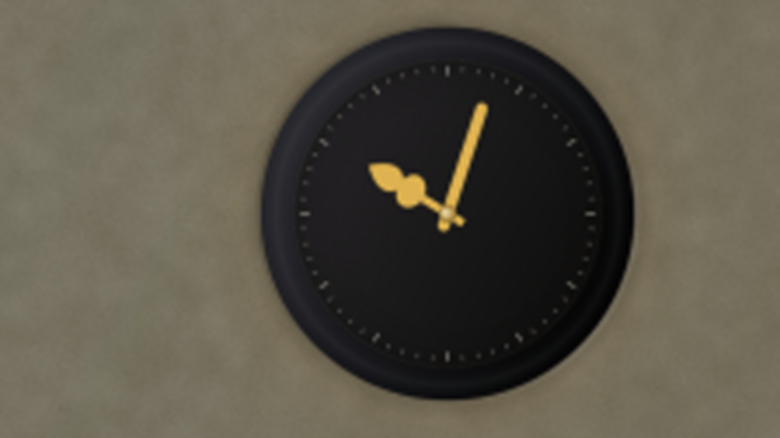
**10:03**
